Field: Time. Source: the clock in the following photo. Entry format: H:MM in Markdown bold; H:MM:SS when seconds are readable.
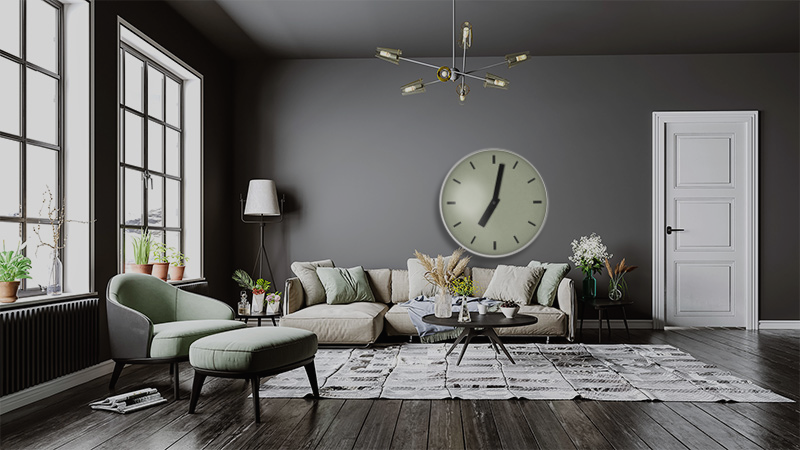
**7:02**
